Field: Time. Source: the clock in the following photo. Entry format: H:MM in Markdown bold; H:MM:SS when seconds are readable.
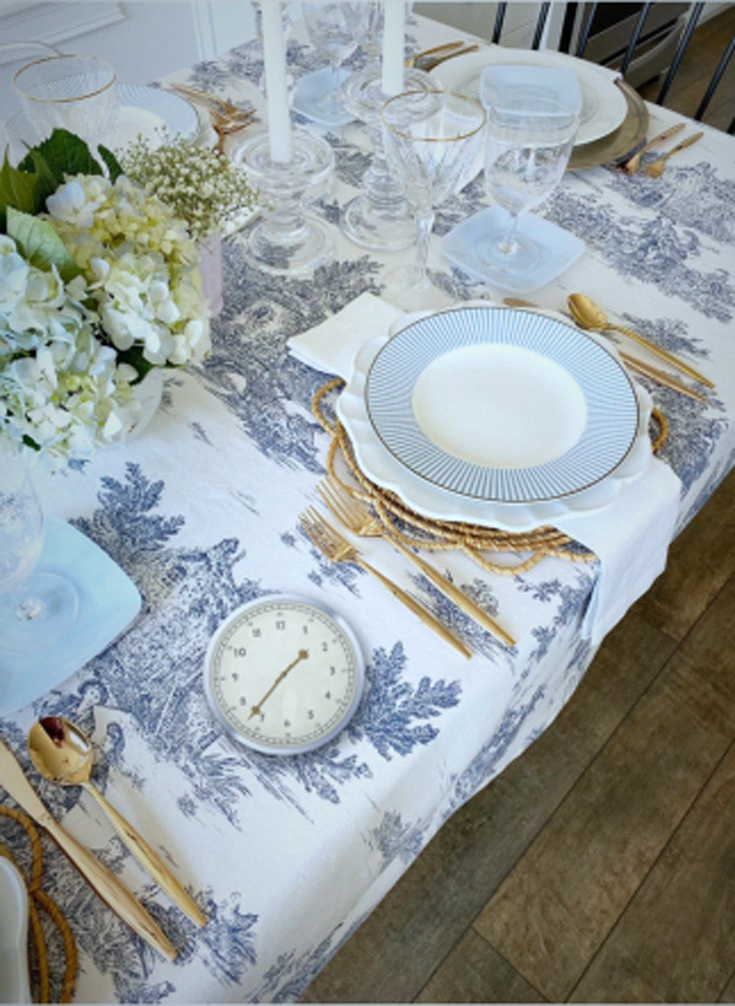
**1:37**
